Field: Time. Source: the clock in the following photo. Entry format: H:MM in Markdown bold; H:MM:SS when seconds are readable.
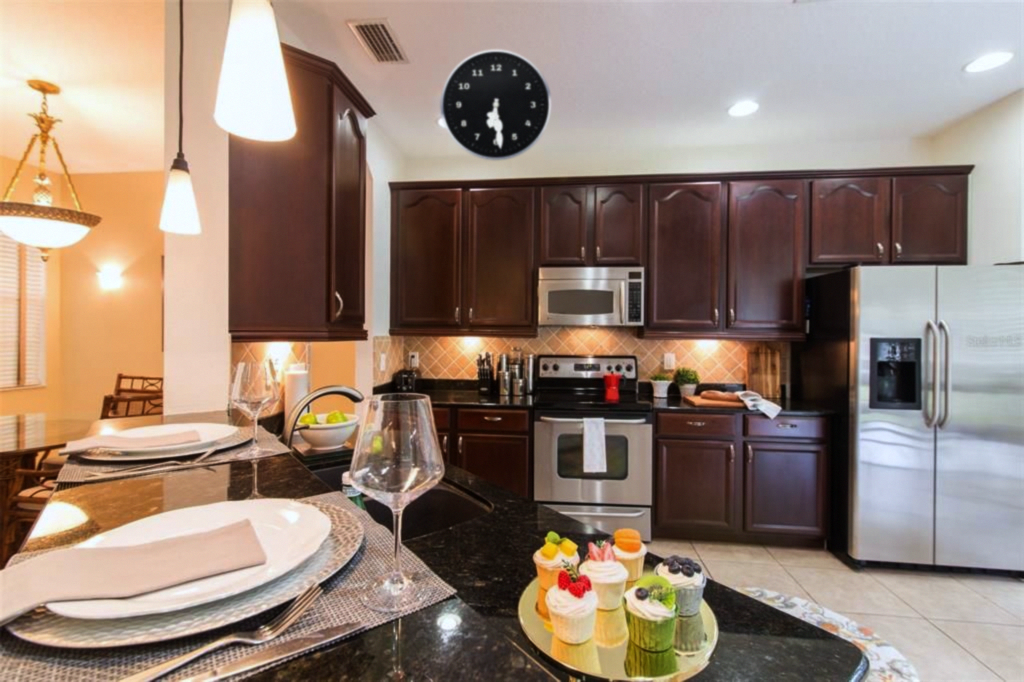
**6:29**
